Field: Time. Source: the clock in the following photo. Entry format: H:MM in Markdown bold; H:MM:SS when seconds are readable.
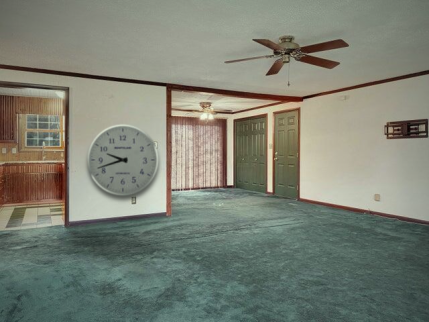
**9:42**
